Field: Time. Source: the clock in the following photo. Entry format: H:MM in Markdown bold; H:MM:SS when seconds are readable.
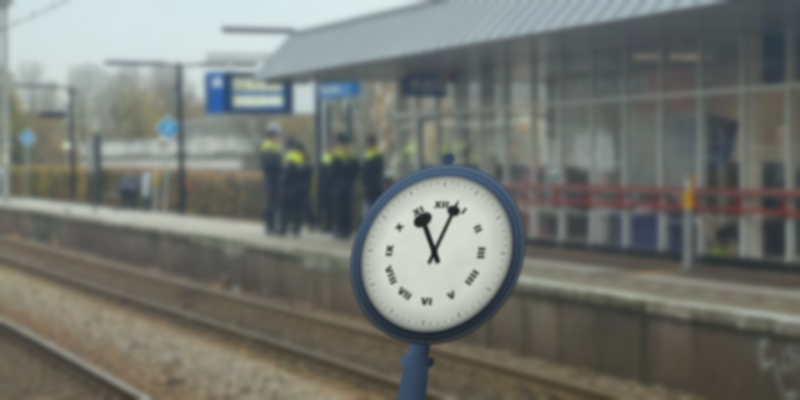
**11:03**
